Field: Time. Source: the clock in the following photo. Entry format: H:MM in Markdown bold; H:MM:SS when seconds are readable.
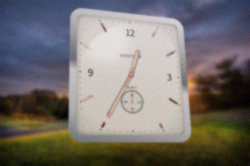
**12:35**
